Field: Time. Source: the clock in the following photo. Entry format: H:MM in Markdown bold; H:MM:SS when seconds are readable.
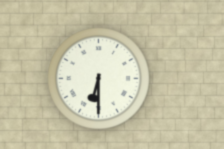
**6:30**
